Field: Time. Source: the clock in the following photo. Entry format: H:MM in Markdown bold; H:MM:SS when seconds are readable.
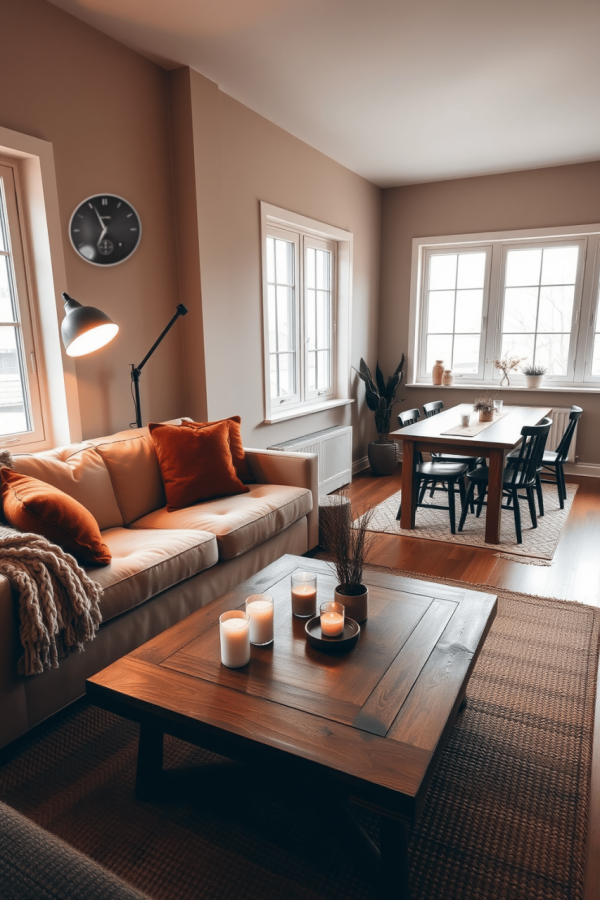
**6:56**
